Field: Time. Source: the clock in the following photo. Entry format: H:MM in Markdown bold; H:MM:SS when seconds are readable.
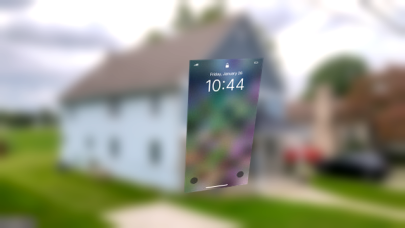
**10:44**
